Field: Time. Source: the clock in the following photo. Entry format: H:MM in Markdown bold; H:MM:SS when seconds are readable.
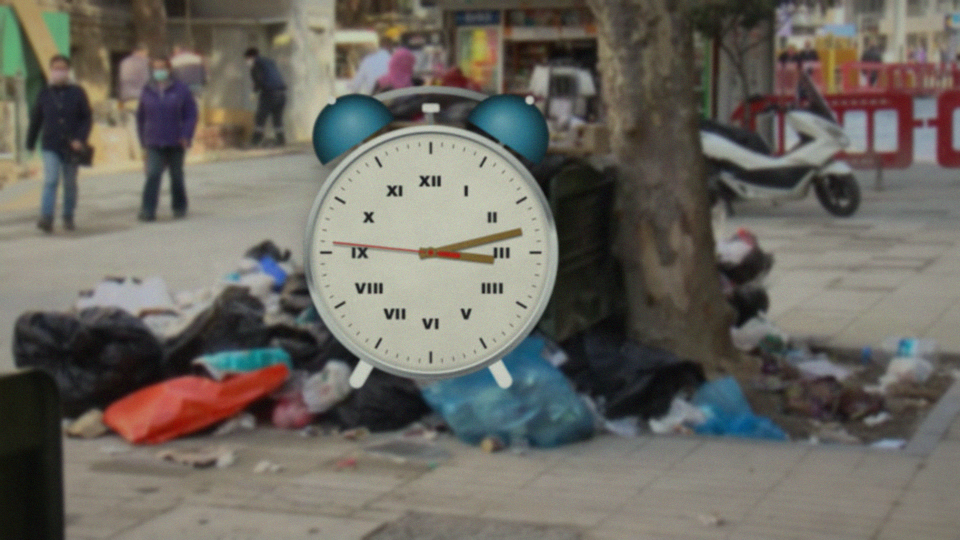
**3:12:46**
